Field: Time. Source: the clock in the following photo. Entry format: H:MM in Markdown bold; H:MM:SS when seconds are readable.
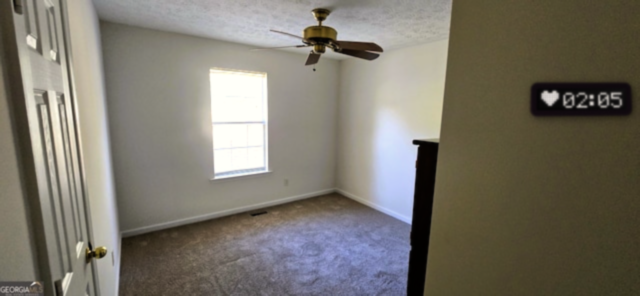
**2:05**
